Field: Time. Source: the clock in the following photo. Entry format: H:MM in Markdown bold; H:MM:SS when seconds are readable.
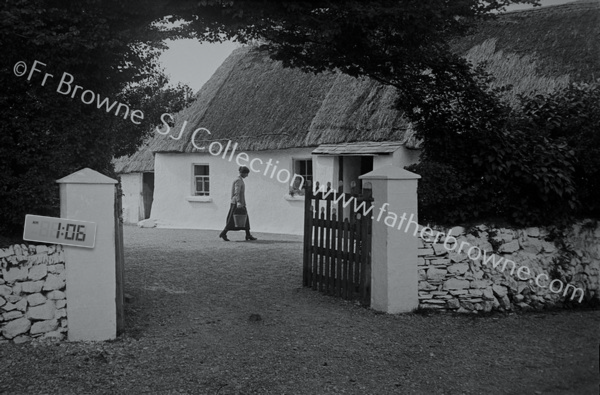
**1:06**
